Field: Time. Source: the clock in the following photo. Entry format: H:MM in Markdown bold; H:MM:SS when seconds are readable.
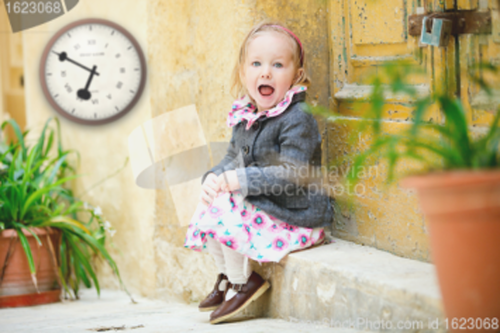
**6:50**
